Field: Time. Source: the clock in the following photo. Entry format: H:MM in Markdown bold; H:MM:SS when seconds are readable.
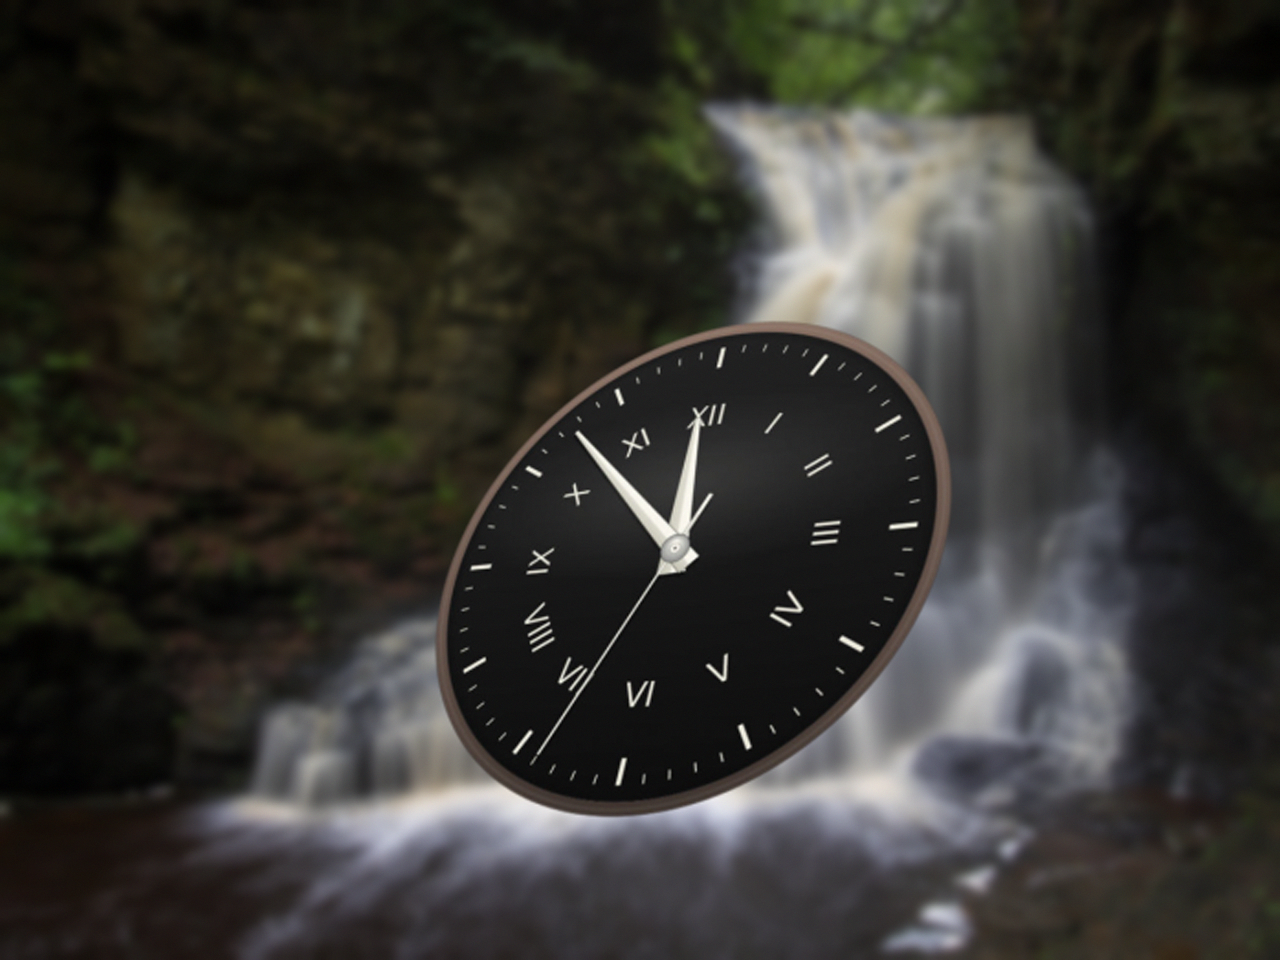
**11:52:34**
